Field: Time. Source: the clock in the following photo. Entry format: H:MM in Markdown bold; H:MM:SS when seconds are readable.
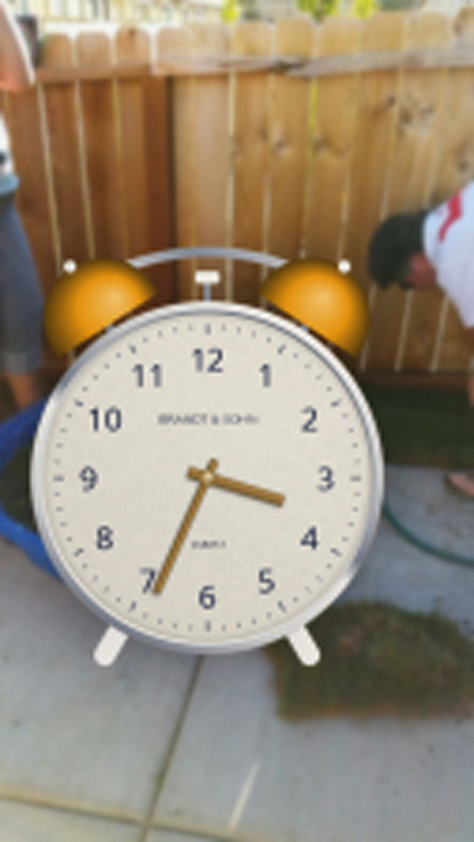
**3:34**
